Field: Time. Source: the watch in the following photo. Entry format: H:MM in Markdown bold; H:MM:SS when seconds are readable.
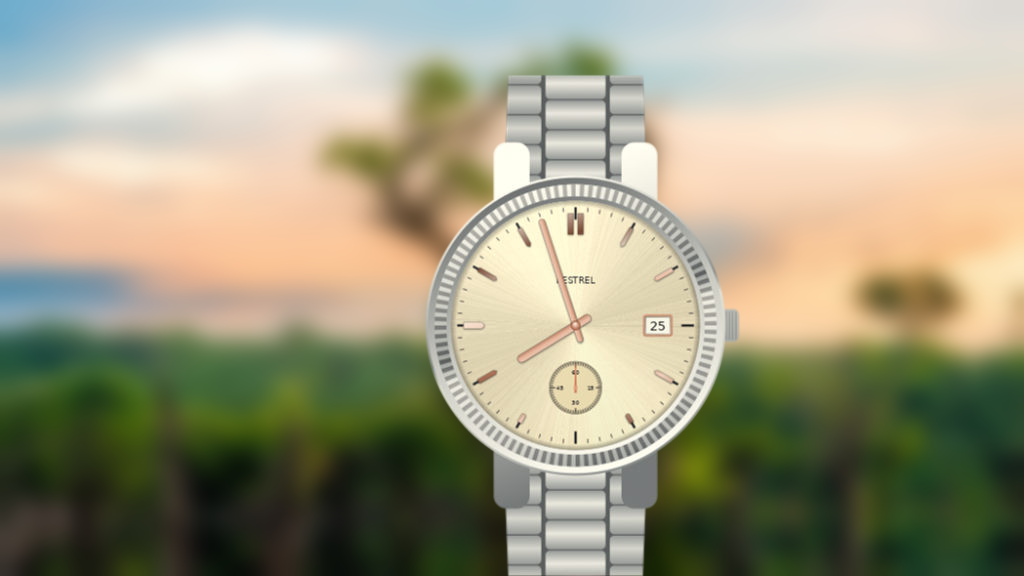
**7:57**
